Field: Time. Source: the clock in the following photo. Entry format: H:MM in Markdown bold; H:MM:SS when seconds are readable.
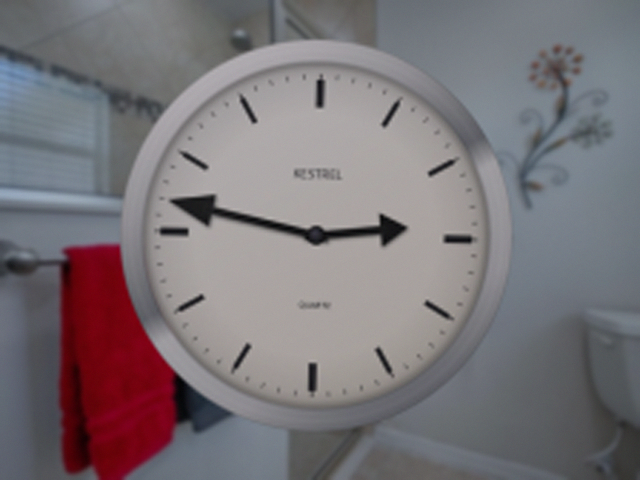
**2:47**
